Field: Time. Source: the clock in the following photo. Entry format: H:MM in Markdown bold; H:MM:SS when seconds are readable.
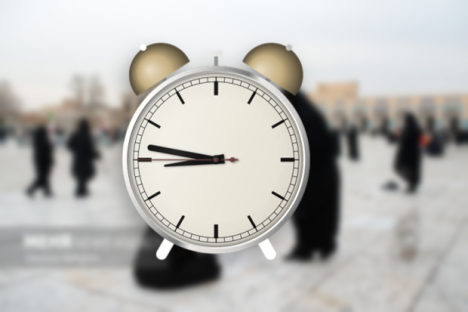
**8:46:45**
